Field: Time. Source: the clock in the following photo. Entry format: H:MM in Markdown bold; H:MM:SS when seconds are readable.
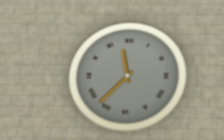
**11:37**
